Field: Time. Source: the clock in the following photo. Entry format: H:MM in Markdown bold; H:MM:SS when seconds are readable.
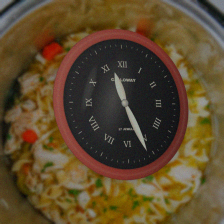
**11:26**
